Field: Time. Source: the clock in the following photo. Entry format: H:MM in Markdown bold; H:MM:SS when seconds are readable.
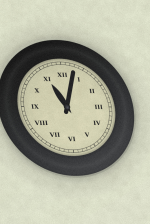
**11:03**
